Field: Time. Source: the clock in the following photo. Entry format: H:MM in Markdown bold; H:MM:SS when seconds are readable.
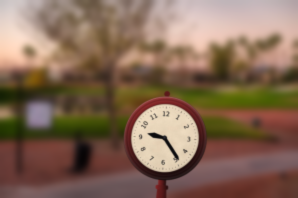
**9:24**
